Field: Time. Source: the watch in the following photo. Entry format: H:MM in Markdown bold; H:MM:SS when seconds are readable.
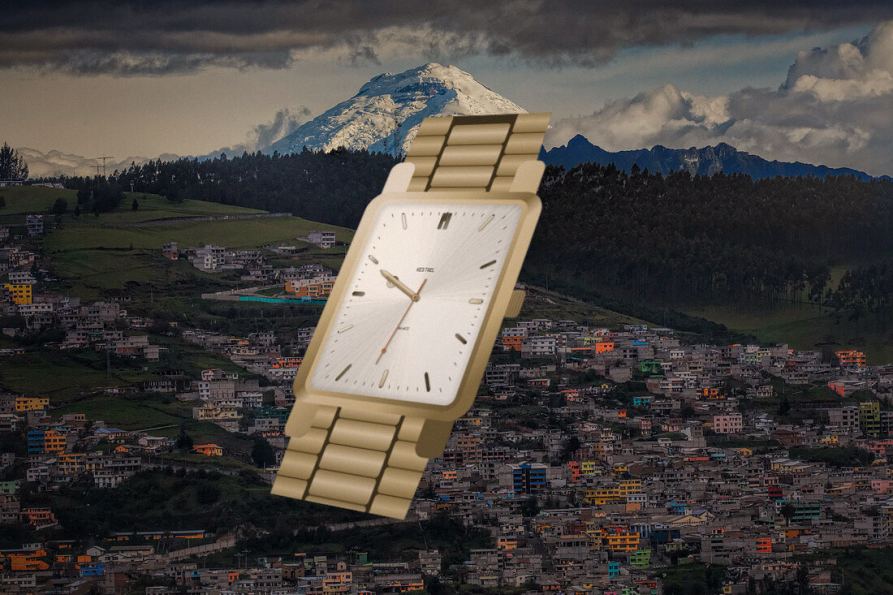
**9:49:32**
